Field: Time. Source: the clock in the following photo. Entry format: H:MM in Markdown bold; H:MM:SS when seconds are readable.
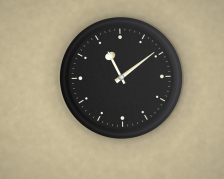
**11:09**
